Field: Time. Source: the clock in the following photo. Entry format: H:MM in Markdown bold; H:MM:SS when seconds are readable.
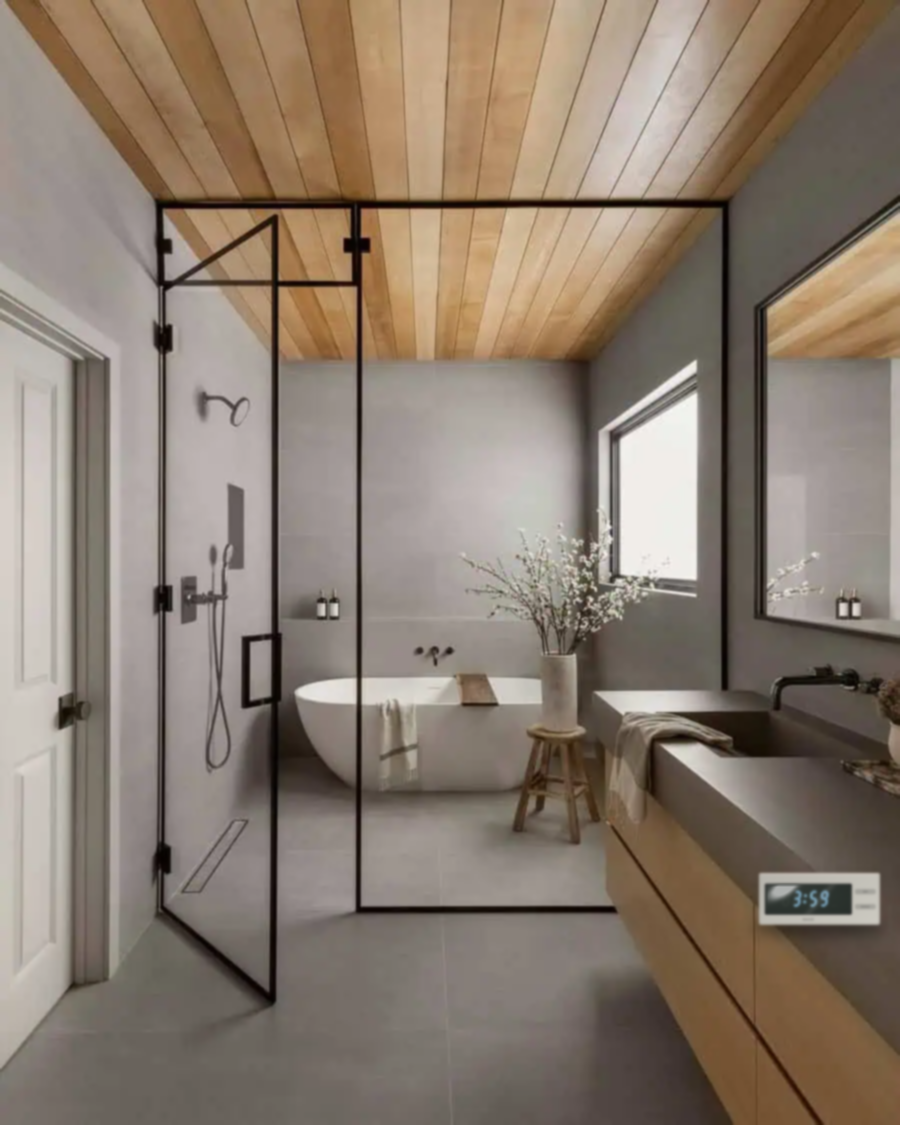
**3:59**
